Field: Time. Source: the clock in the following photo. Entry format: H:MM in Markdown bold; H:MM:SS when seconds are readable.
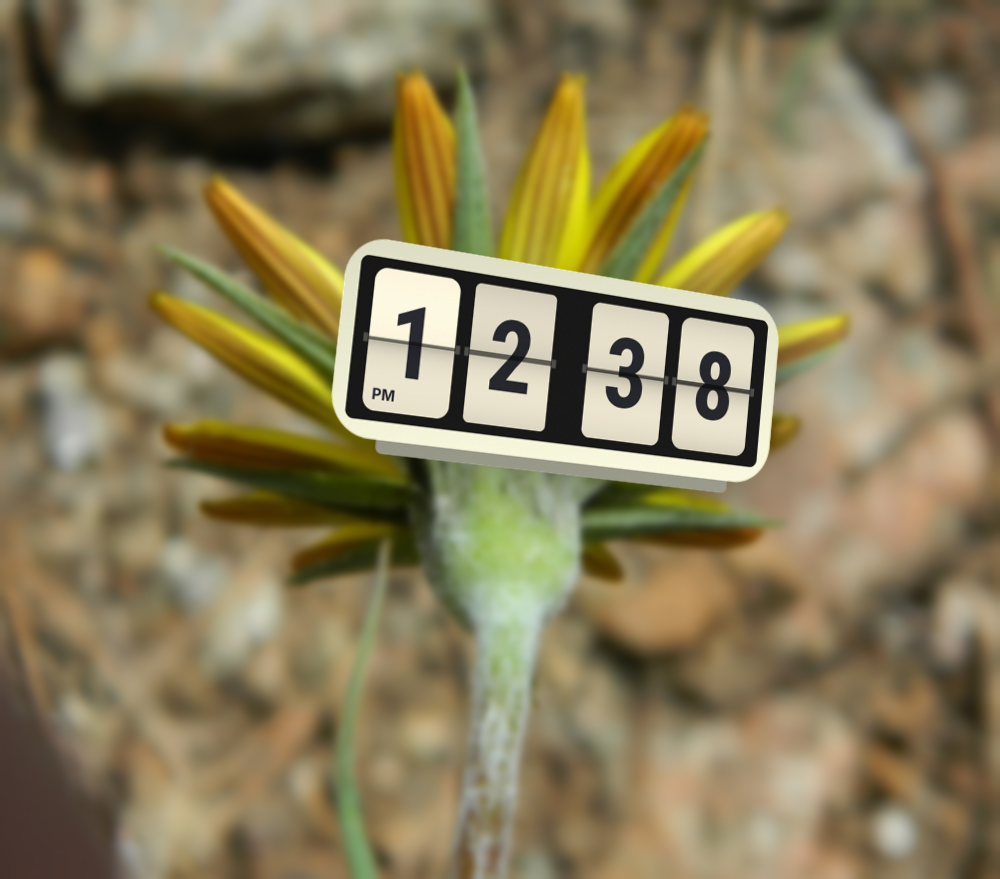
**12:38**
